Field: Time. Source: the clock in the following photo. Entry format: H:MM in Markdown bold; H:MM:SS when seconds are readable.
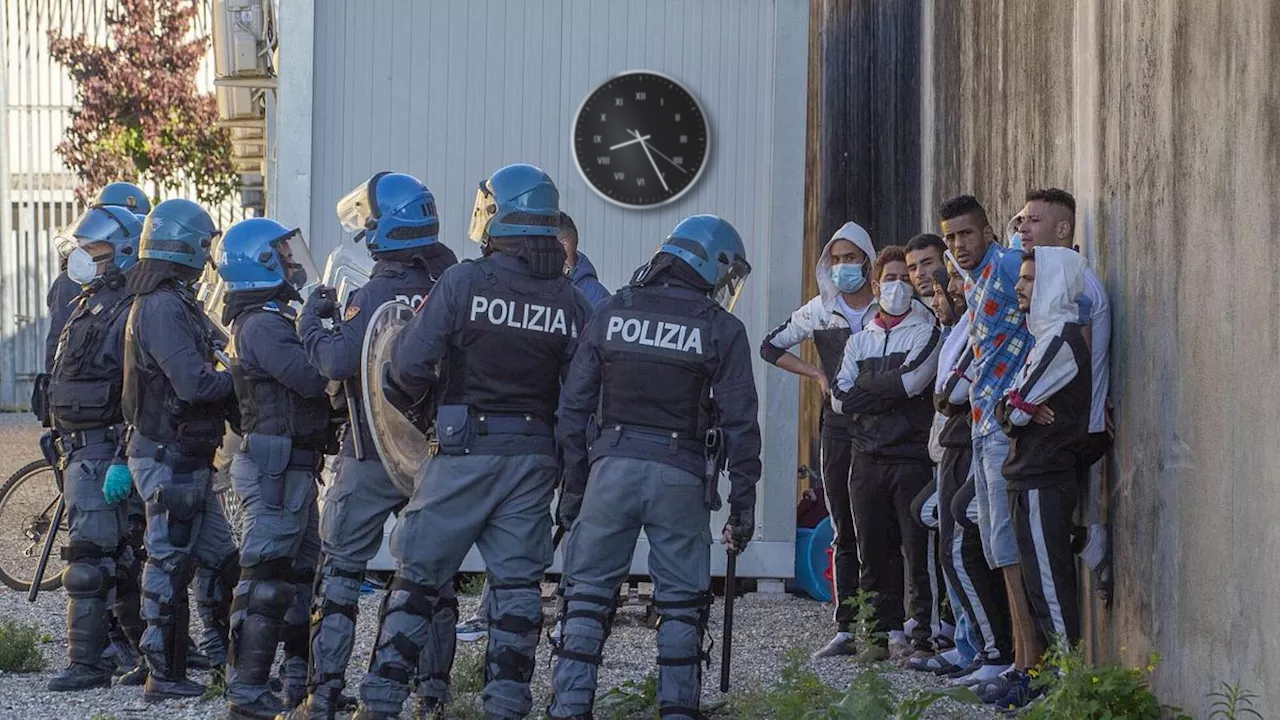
**8:25:21**
